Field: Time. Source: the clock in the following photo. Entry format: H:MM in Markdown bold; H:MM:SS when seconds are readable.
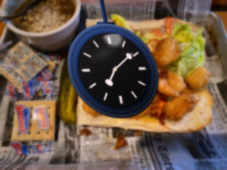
**7:09**
